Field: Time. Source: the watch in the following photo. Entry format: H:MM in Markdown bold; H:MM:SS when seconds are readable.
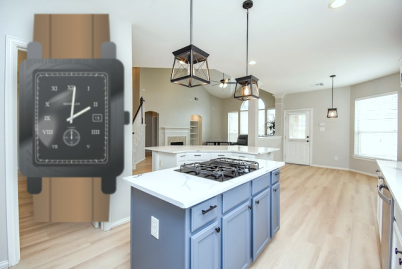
**2:01**
